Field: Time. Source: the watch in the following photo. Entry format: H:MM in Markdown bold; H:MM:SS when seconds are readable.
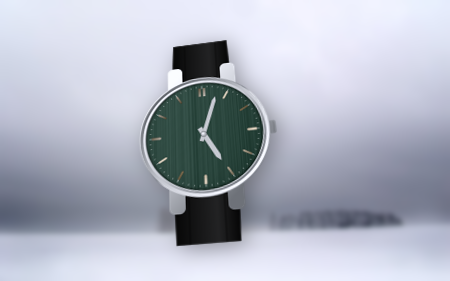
**5:03**
